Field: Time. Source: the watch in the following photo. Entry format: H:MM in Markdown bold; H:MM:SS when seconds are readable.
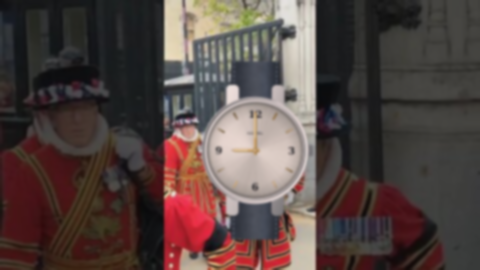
**9:00**
